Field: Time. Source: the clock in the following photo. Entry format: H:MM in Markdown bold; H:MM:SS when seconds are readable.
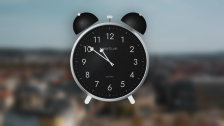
**10:51**
